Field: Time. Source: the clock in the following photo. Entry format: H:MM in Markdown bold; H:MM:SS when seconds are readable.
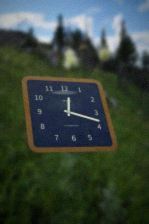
**12:18**
